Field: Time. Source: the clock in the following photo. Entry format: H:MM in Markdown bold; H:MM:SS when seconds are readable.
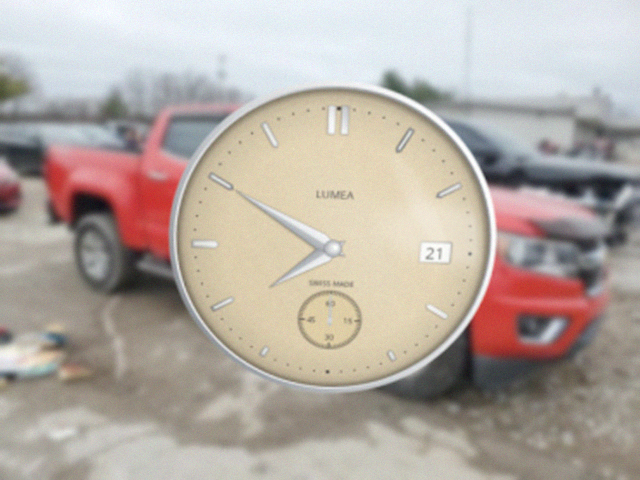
**7:50**
